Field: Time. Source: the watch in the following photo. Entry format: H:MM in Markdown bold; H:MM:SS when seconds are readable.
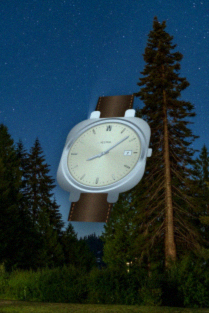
**8:08**
